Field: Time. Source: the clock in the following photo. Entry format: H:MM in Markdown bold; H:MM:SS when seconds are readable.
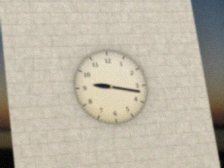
**9:17**
